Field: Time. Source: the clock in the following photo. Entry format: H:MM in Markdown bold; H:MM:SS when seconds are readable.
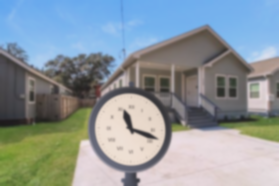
**11:18**
